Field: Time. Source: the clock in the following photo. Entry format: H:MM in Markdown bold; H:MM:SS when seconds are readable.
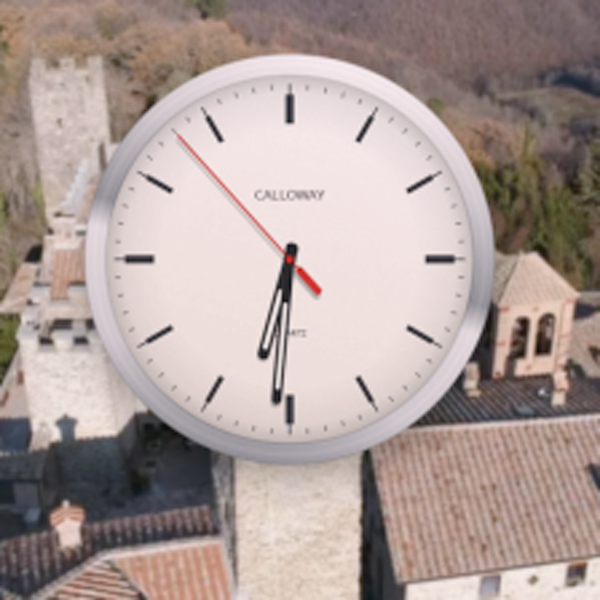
**6:30:53**
